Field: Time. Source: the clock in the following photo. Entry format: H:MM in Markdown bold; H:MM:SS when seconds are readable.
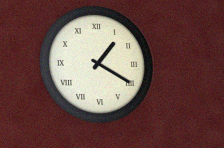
**1:20**
